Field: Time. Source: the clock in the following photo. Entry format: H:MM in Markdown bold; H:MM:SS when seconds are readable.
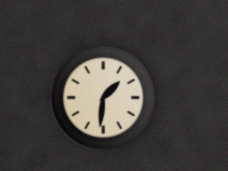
**1:31**
